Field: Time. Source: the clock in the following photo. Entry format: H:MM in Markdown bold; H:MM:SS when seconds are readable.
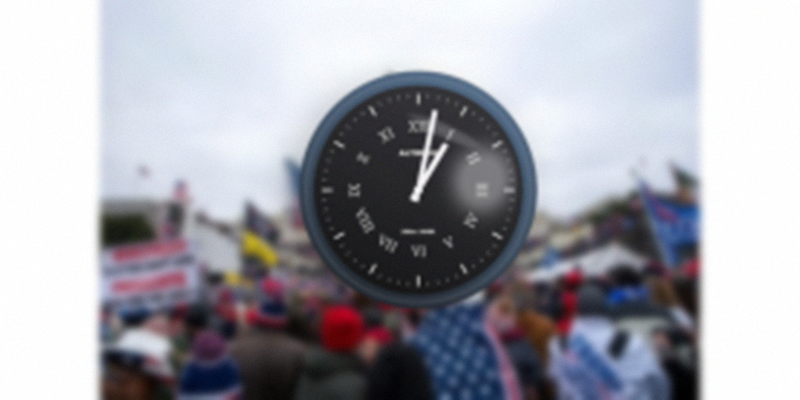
**1:02**
